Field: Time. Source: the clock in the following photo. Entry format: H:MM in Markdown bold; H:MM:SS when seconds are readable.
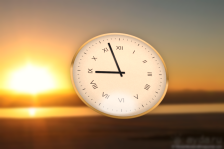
**8:57**
